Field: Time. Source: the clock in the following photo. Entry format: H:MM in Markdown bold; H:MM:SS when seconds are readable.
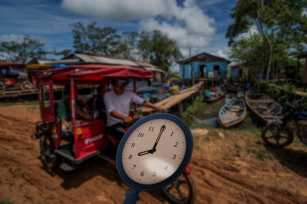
**8:00**
